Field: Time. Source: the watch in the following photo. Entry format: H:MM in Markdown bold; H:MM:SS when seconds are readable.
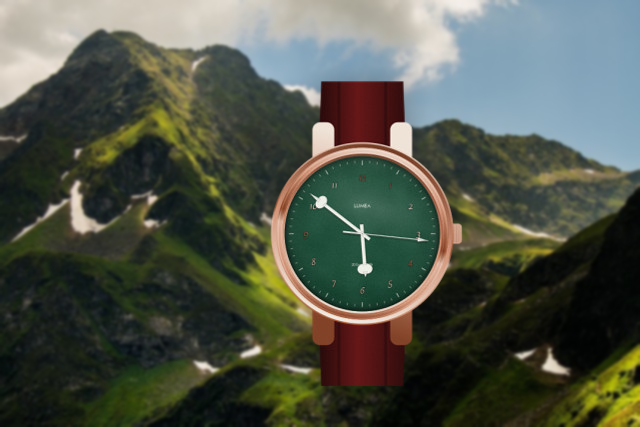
**5:51:16**
